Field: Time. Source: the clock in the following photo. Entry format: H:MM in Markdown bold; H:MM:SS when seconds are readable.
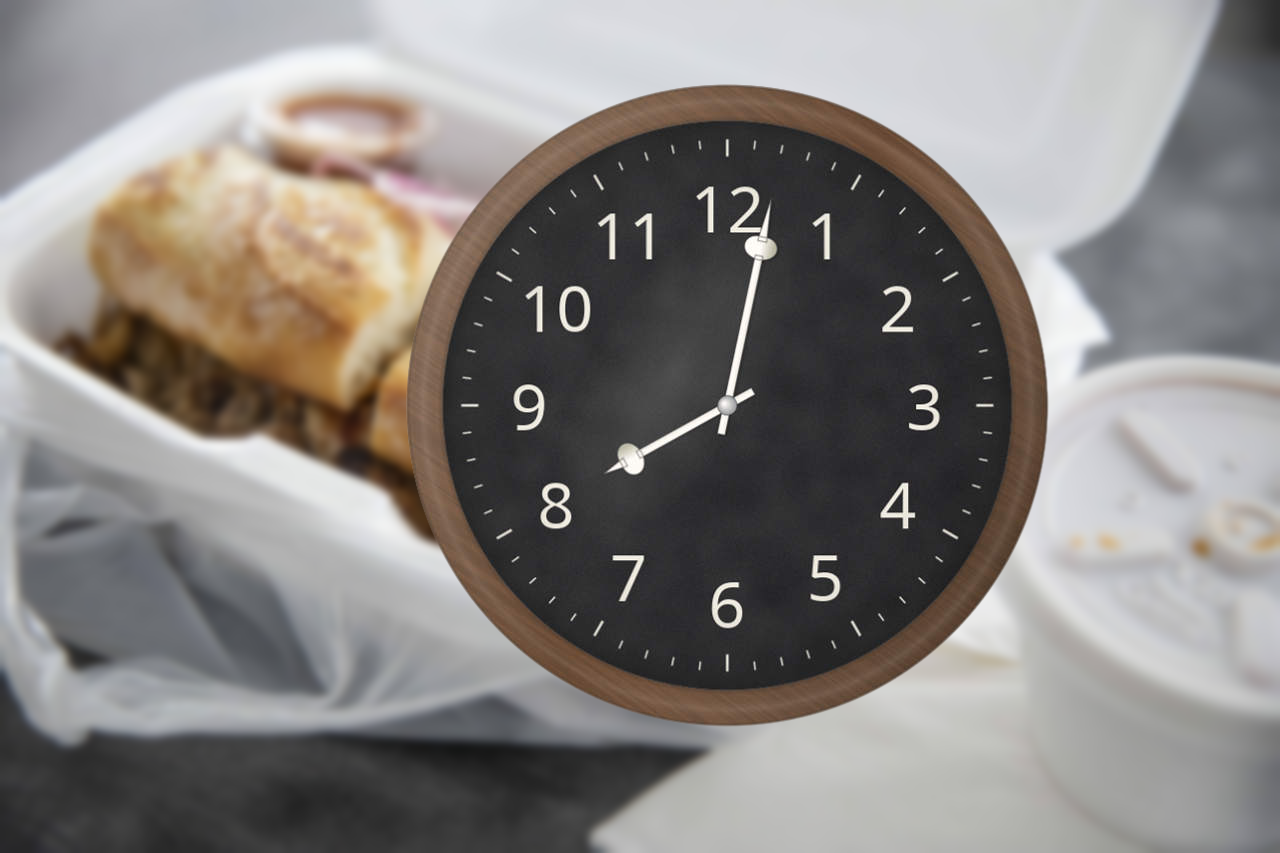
**8:02**
